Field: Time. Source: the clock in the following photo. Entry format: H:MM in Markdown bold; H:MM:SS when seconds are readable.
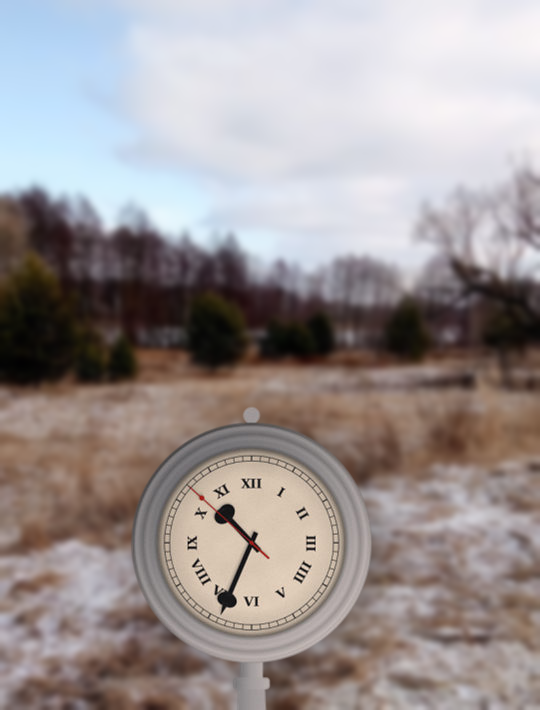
**10:33:52**
